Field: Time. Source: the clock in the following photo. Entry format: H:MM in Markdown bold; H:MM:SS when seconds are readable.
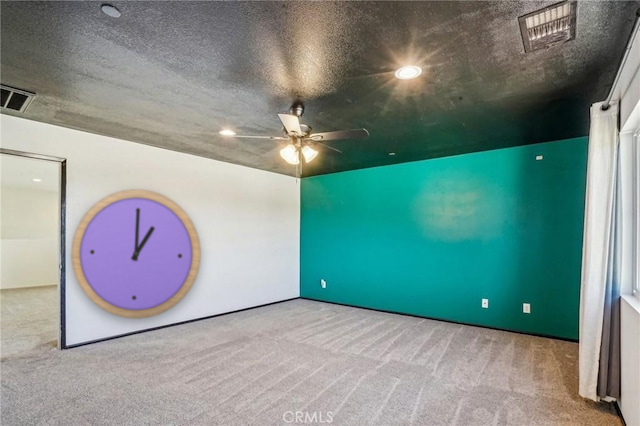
**1:00**
